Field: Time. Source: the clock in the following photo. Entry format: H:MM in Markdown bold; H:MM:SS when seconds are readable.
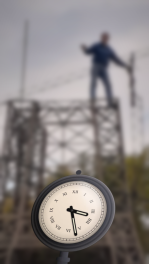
**3:27**
